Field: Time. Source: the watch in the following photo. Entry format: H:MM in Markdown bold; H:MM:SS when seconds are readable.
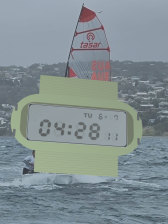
**4:28:11**
